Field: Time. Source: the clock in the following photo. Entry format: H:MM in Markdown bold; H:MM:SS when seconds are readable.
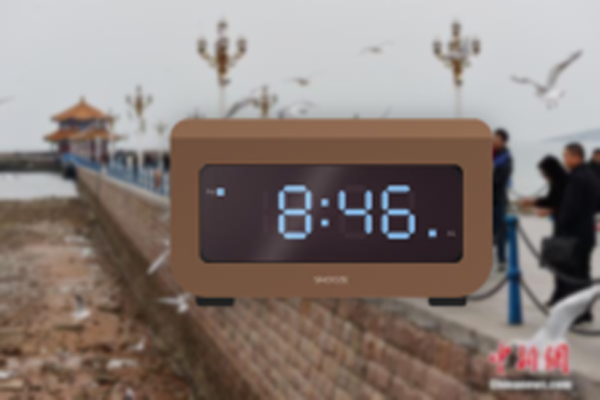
**8:46**
